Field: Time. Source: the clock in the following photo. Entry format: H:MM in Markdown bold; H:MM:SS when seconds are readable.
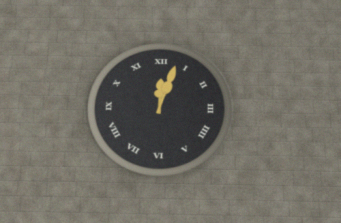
**12:03**
